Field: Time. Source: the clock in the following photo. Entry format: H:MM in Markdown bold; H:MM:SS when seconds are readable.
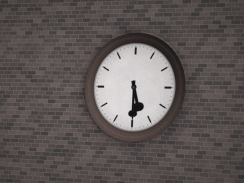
**5:30**
